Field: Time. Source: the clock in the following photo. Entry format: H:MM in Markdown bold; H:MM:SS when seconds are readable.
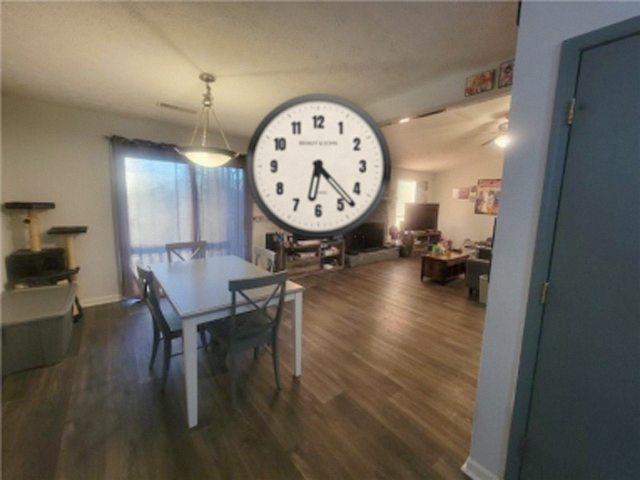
**6:23**
